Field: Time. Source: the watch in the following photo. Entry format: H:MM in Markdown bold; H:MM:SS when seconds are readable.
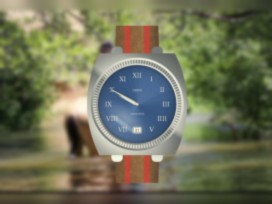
**9:50**
